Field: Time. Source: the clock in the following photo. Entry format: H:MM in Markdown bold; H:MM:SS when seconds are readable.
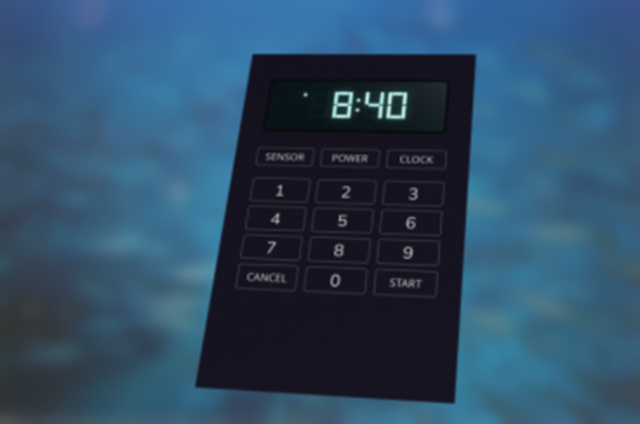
**8:40**
